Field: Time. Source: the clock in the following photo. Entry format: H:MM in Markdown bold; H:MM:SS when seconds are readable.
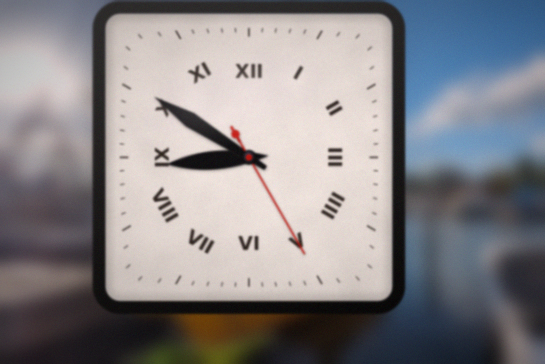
**8:50:25**
